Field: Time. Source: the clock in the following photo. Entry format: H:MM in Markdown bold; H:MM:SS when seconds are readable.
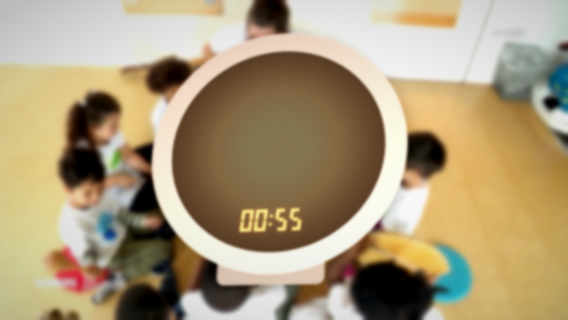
**0:55**
